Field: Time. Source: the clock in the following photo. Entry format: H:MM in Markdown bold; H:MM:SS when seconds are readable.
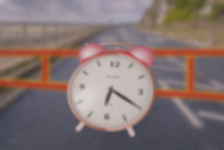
**6:20**
